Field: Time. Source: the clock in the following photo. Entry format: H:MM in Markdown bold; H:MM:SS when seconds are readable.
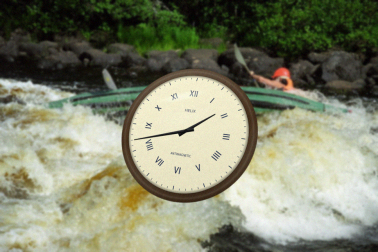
**1:42**
